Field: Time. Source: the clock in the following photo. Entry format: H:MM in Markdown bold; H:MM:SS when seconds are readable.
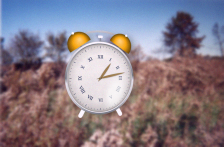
**1:13**
